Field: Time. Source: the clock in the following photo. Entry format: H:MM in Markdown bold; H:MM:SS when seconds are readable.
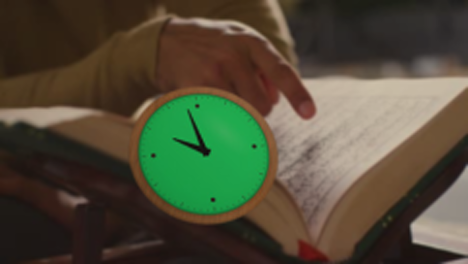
**9:58**
